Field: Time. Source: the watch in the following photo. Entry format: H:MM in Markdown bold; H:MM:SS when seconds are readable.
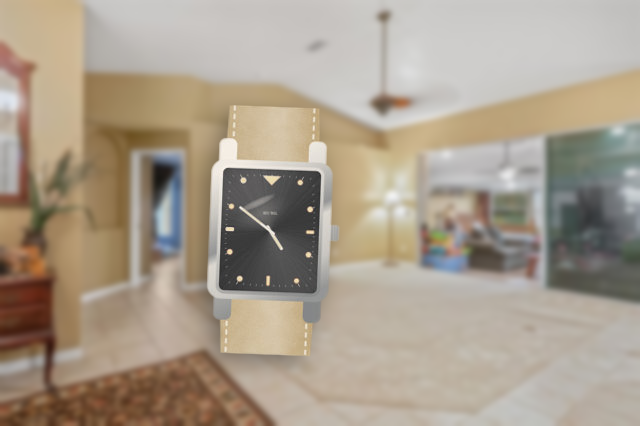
**4:51**
